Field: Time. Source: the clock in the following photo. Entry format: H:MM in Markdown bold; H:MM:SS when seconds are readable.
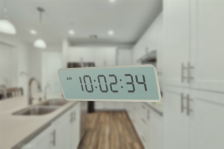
**10:02:34**
